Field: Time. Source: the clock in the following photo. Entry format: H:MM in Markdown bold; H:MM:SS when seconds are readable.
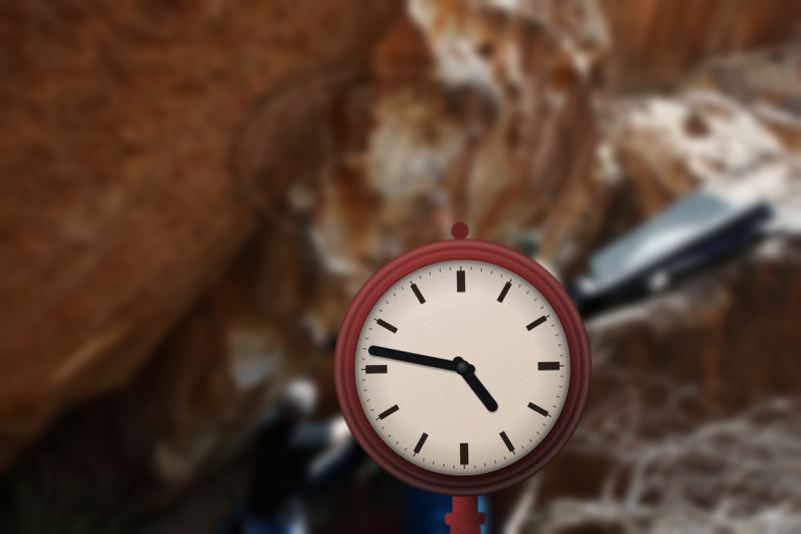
**4:47**
